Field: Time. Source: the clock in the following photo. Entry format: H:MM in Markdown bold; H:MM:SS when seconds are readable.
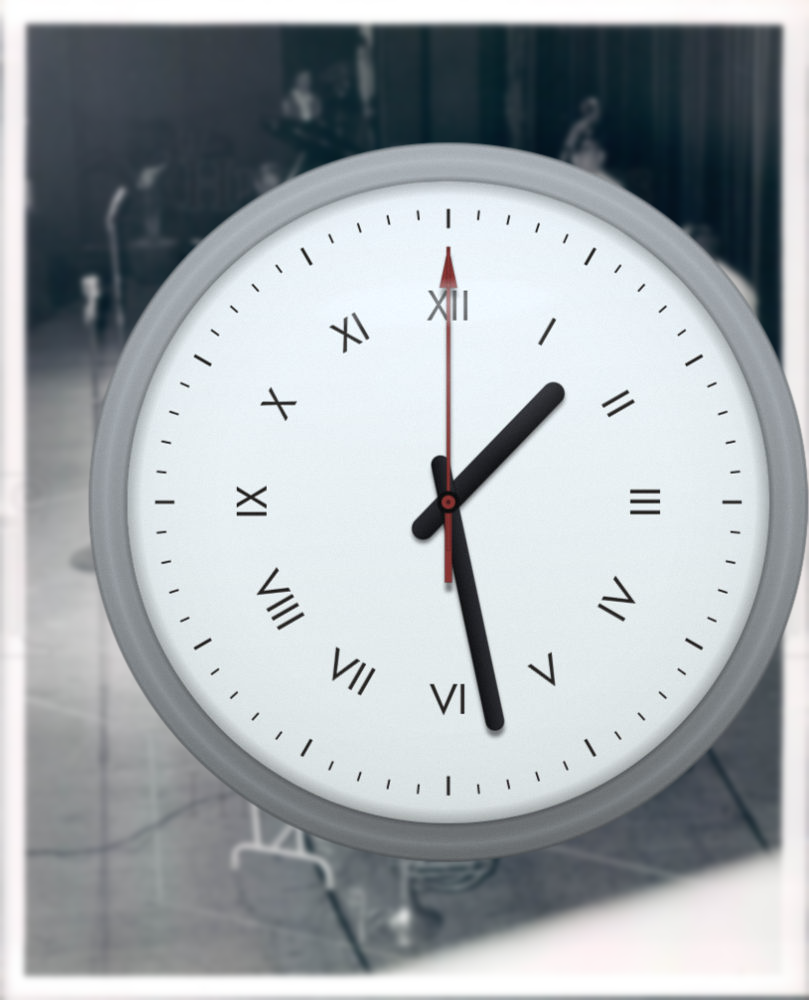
**1:28:00**
